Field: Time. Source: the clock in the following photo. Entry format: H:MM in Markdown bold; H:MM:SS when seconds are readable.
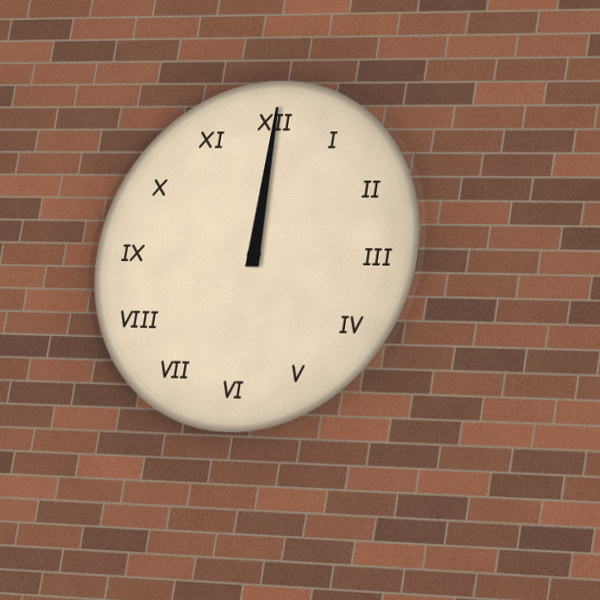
**12:00**
